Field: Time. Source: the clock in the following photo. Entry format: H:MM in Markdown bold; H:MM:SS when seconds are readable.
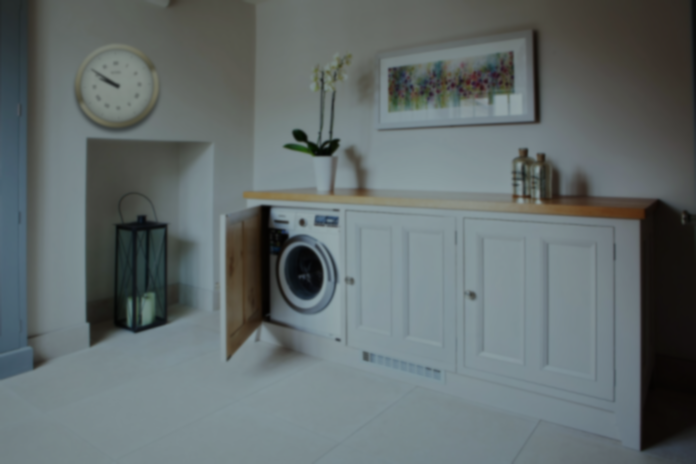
**9:51**
